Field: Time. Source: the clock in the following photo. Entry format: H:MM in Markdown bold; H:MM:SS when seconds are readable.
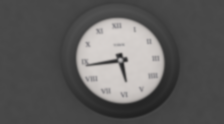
**5:44**
